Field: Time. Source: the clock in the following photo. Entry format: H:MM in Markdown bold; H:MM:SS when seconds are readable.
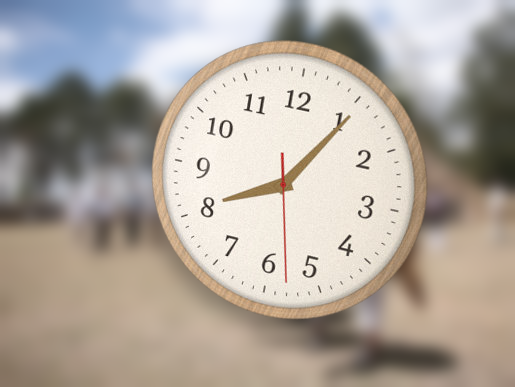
**8:05:28**
